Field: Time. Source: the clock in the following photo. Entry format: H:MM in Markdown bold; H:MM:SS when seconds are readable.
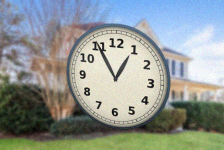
**12:55**
